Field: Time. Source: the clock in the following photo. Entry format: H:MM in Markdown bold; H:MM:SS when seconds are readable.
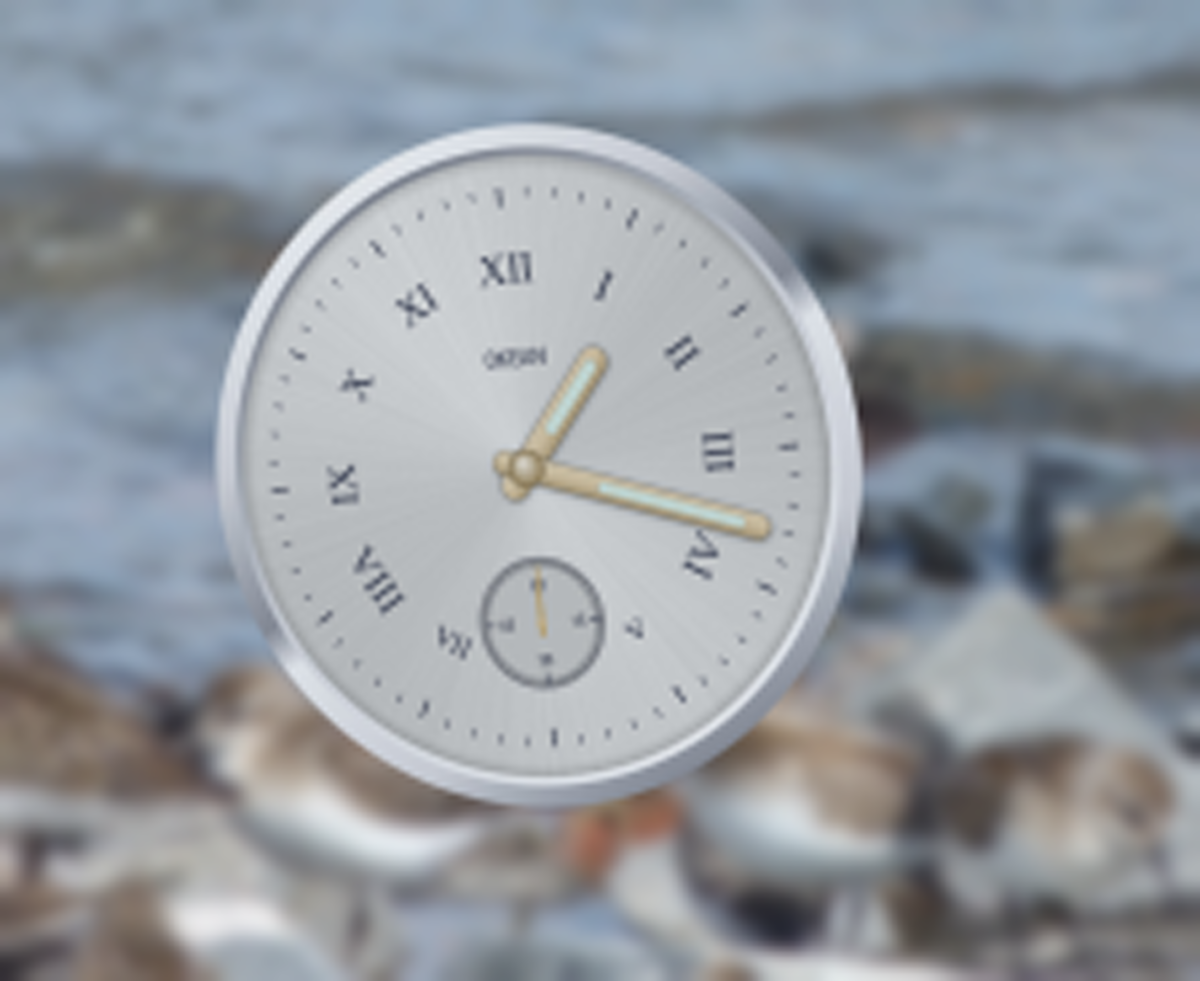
**1:18**
